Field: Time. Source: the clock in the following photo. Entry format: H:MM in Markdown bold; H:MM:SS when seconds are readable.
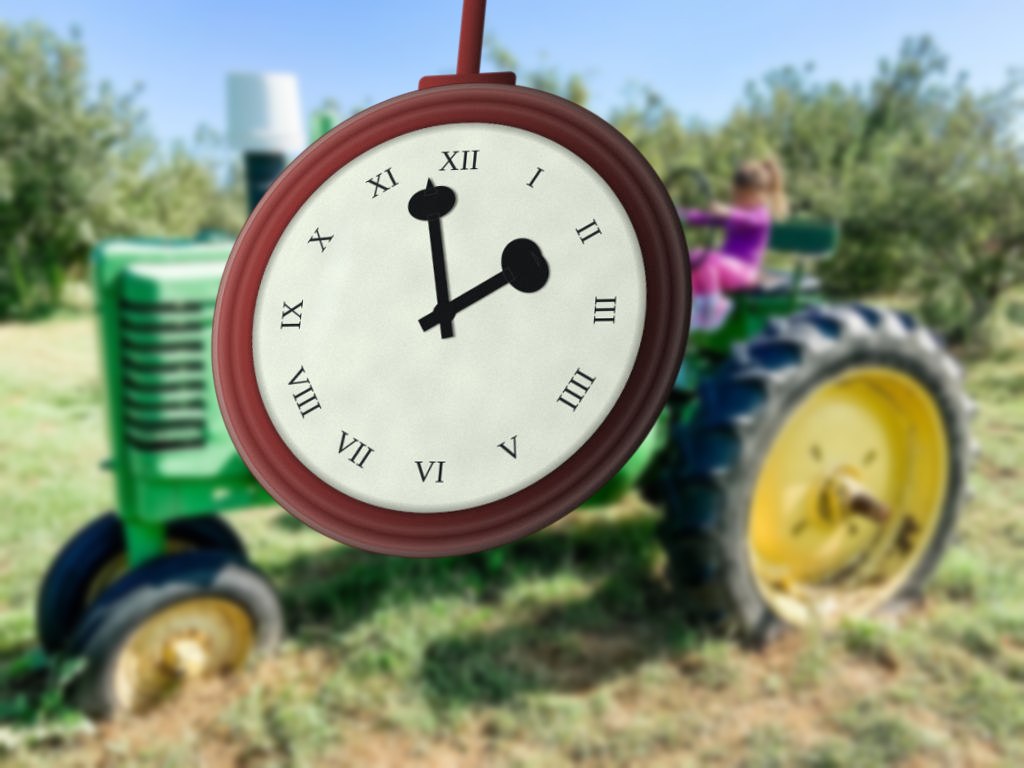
**1:58**
